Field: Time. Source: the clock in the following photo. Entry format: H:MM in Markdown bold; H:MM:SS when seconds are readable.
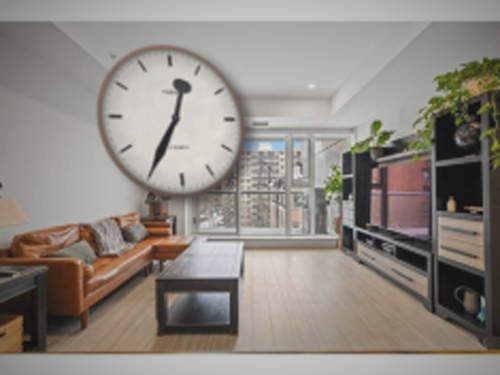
**12:35**
